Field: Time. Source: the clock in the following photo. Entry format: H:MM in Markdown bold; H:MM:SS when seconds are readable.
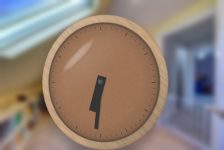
**6:31**
